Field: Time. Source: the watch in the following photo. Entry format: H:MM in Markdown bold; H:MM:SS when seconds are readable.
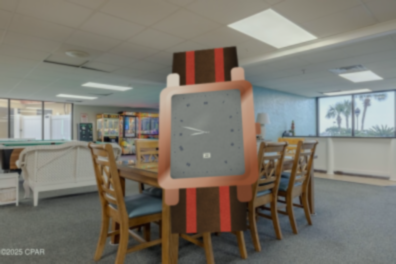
**8:48**
